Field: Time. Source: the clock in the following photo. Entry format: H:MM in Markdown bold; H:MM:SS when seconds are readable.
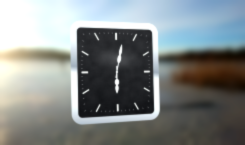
**6:02**
